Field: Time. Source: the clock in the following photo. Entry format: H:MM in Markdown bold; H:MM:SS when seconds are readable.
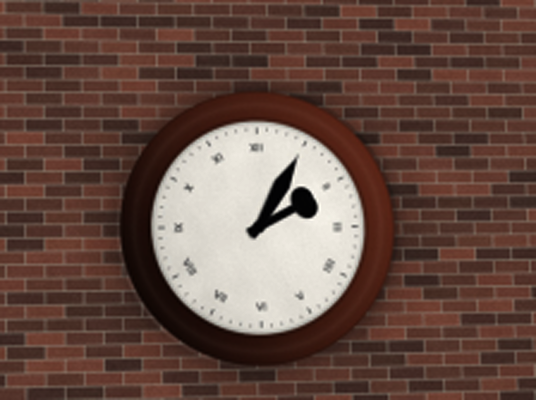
**2:05**
